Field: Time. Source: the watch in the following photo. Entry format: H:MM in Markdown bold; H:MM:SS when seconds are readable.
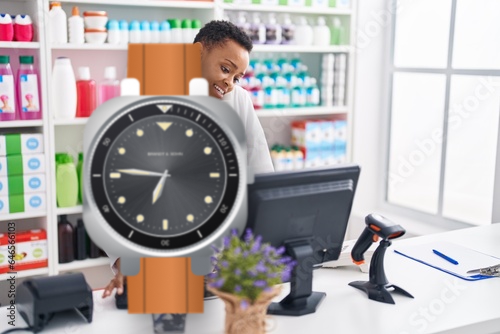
**6:46**
